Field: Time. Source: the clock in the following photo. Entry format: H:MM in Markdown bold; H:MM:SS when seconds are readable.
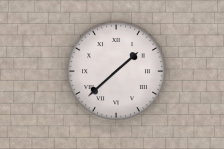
**1:38**
